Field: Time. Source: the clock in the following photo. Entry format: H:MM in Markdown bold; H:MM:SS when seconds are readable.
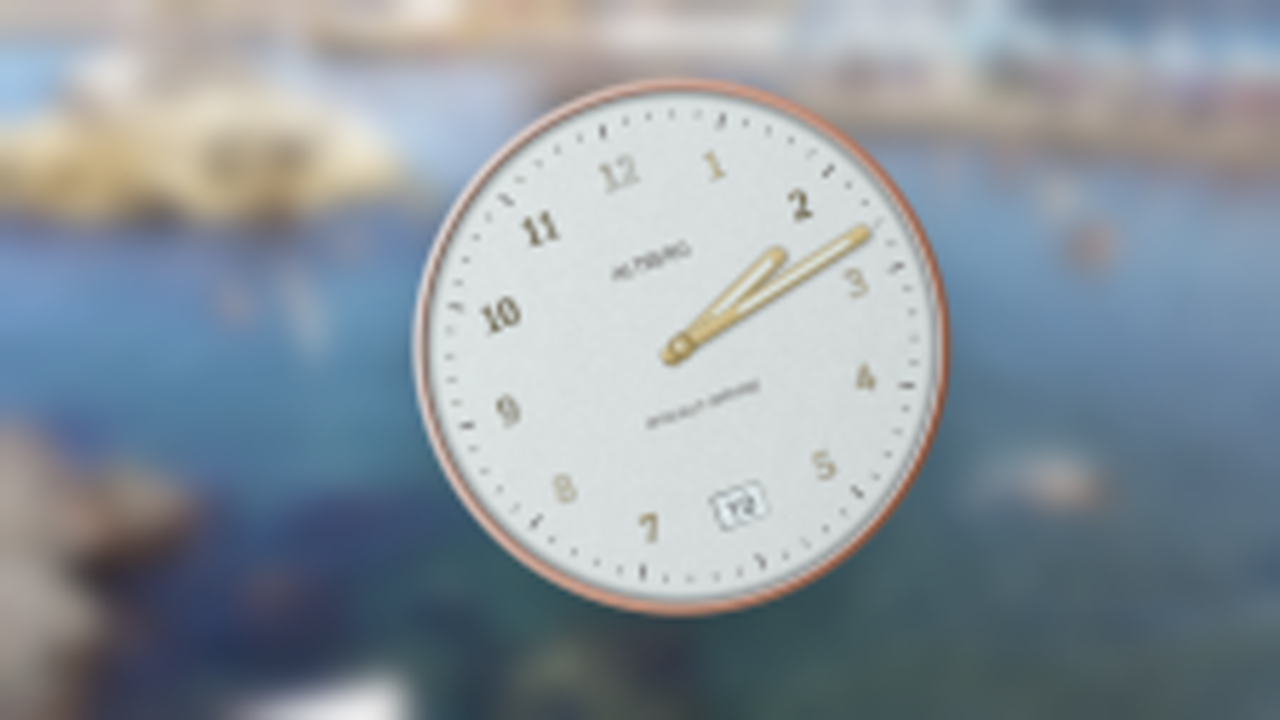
**2:13**
